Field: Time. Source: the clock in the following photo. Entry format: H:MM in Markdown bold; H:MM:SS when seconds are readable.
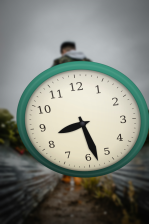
**8:28**
